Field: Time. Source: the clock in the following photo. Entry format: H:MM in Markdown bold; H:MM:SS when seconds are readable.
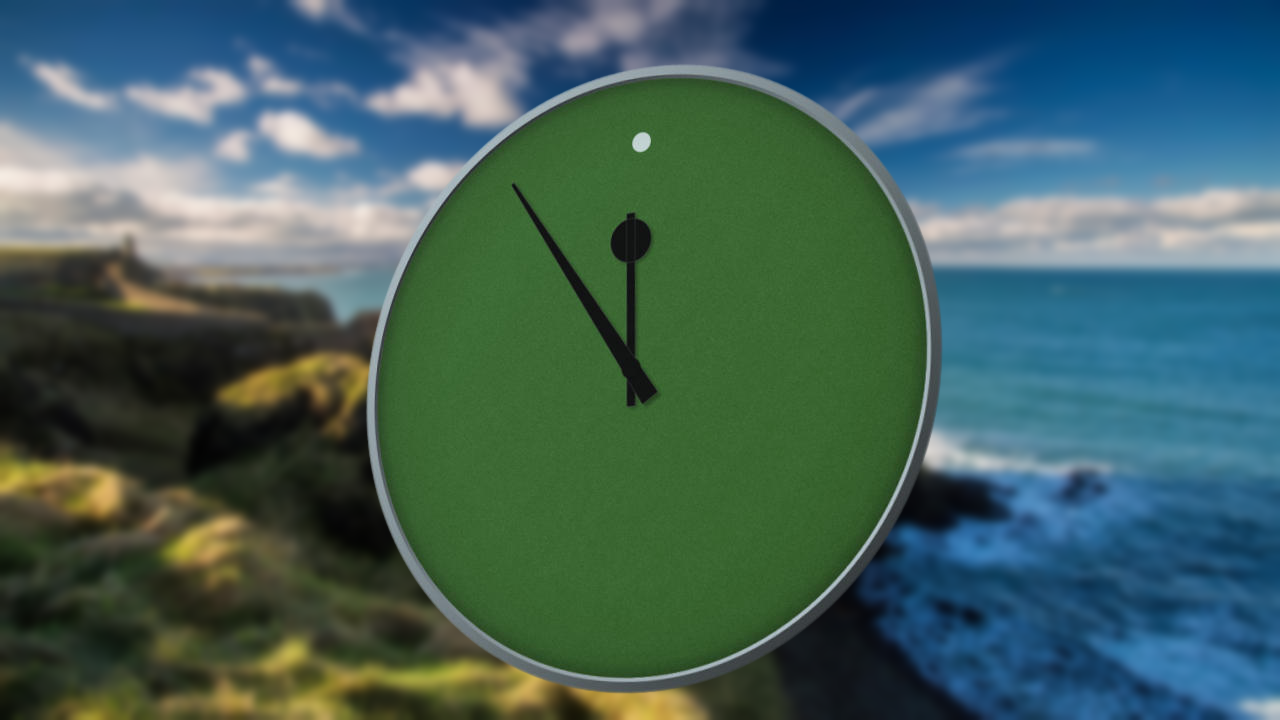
**11:54**
